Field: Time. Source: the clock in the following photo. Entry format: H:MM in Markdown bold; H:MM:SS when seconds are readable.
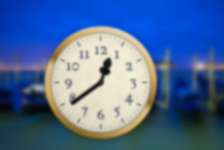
**12:39**
